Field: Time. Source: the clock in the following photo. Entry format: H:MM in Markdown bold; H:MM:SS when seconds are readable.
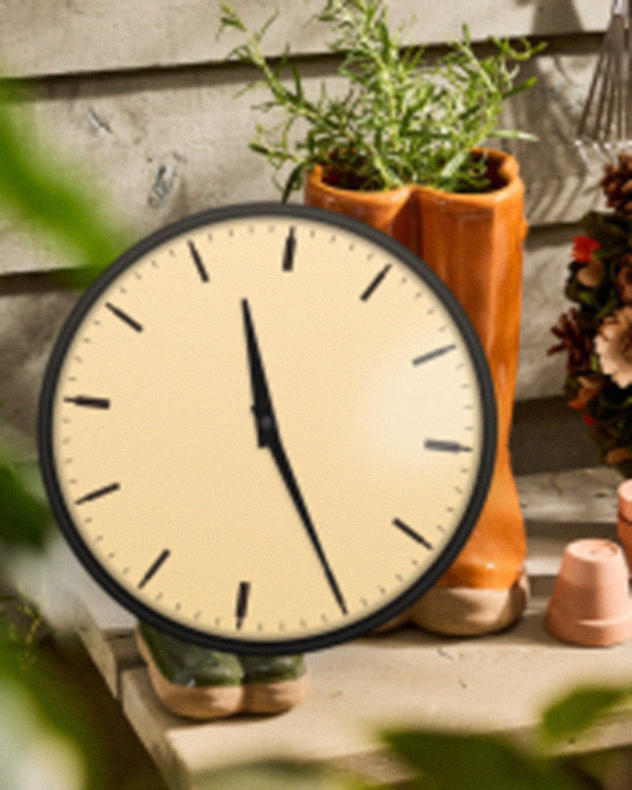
**11:25**
